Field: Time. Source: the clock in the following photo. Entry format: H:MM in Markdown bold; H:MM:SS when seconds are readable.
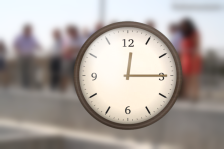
**12:15**
